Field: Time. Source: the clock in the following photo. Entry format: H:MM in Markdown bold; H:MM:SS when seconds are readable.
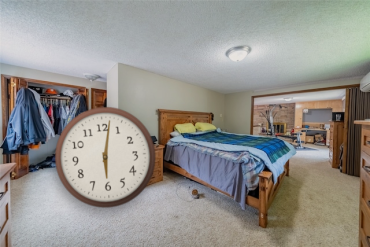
**6:02**
